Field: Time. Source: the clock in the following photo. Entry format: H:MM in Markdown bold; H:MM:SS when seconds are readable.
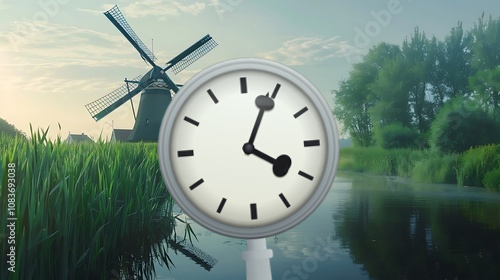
**4:04**
